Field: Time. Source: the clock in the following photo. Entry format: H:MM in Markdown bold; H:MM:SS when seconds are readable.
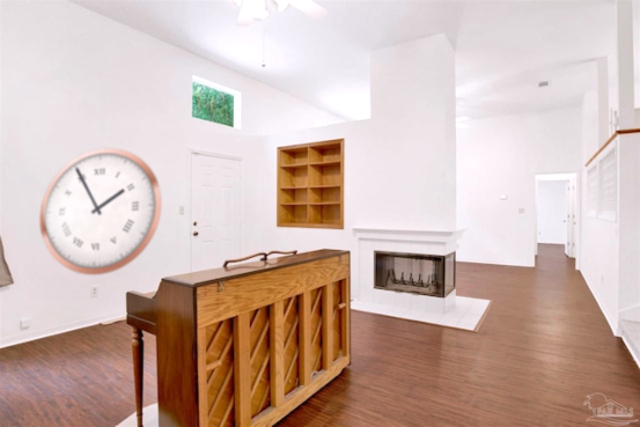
**1:55**
